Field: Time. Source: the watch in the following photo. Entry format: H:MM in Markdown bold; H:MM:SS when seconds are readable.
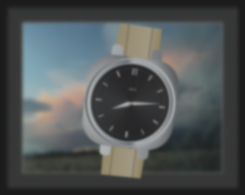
**8:14**
